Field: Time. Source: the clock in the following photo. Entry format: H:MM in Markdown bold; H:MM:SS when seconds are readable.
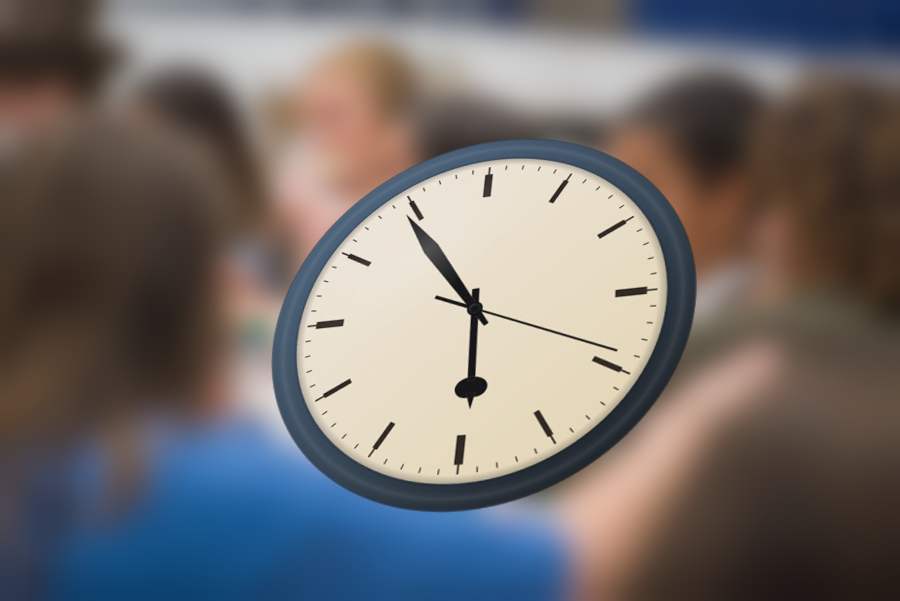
**5:54:19**
